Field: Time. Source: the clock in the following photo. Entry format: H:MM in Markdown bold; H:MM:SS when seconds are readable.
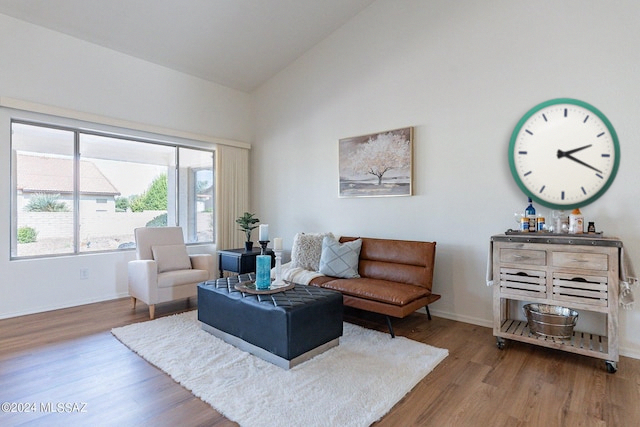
**2:19**
